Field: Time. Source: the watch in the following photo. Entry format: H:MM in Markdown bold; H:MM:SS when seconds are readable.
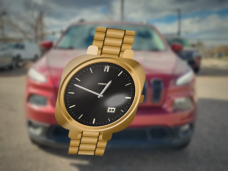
**12:48**
